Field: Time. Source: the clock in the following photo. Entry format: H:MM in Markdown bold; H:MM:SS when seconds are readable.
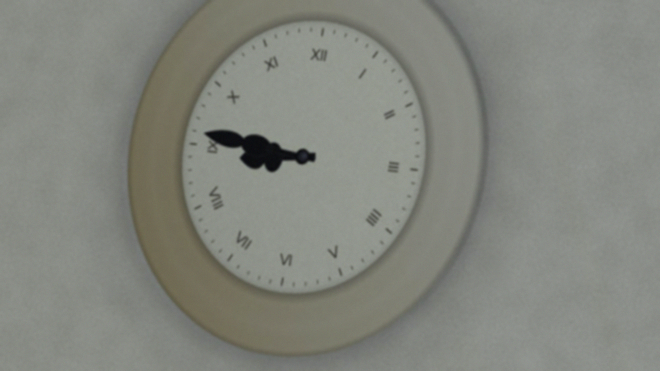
**8:46**
